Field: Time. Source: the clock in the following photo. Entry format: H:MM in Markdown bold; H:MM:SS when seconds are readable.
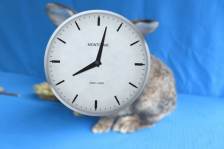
**8:02**
